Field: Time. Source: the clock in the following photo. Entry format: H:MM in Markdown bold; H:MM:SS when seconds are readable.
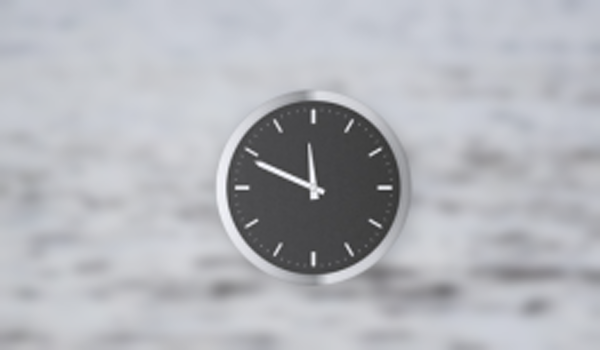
**11:49**
